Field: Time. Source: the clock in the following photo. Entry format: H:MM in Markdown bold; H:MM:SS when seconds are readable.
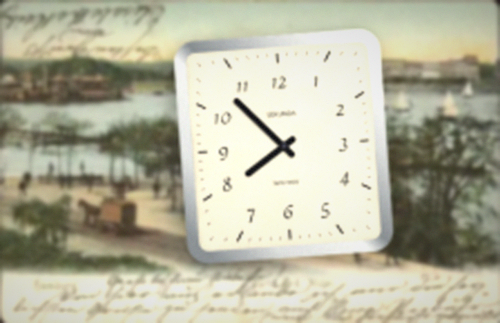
**7:53**
